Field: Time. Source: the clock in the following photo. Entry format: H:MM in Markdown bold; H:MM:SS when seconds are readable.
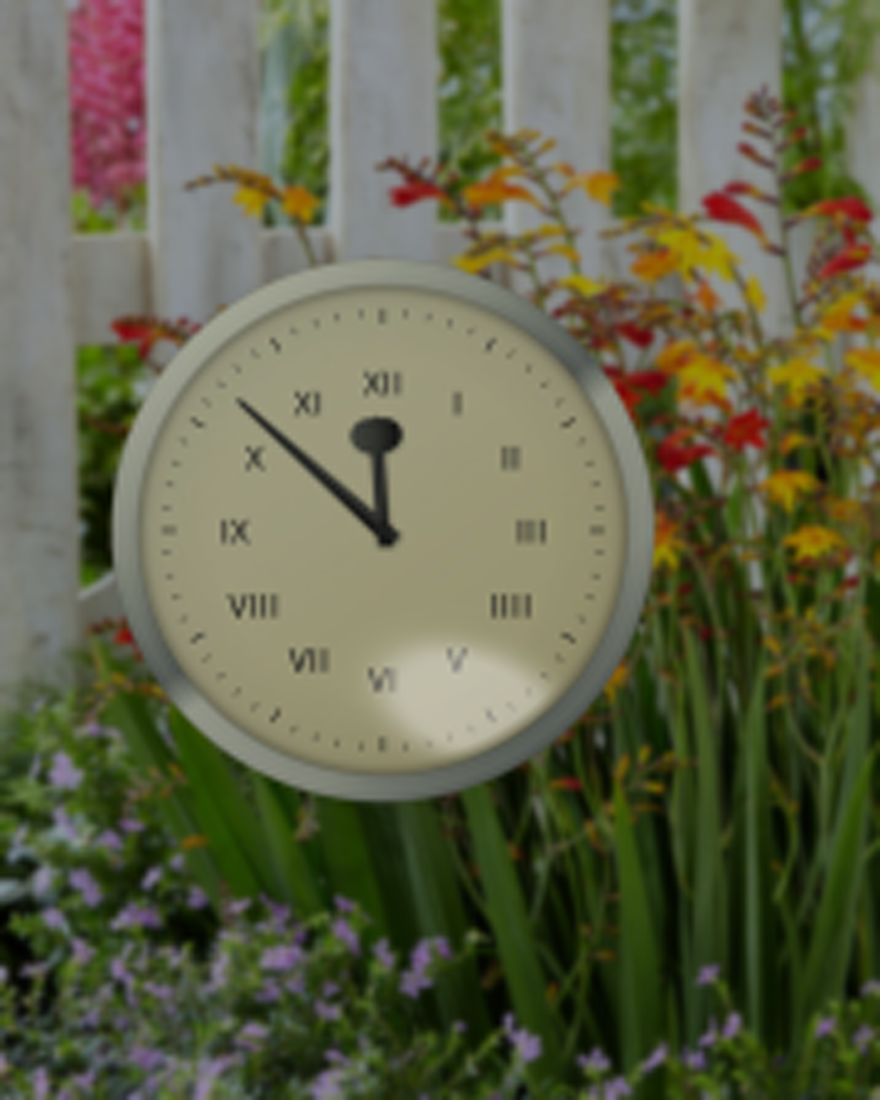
**11:52**
